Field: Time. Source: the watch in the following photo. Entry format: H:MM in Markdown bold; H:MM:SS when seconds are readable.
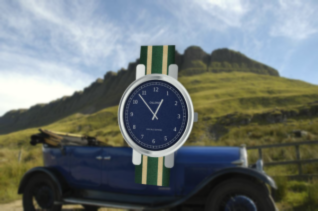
**12:53**
